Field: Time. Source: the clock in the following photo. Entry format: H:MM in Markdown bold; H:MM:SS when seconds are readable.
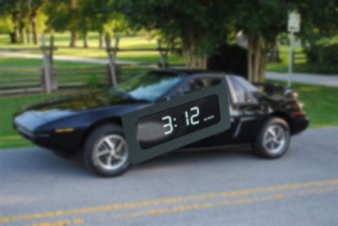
**3:12**
